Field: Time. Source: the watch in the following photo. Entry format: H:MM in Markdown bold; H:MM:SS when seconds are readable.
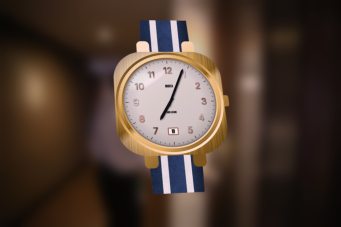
**7:04**
